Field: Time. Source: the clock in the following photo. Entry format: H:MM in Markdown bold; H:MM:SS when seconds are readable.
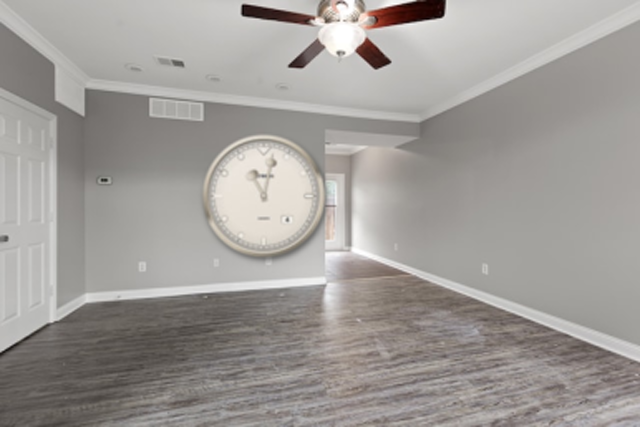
**11:02**
